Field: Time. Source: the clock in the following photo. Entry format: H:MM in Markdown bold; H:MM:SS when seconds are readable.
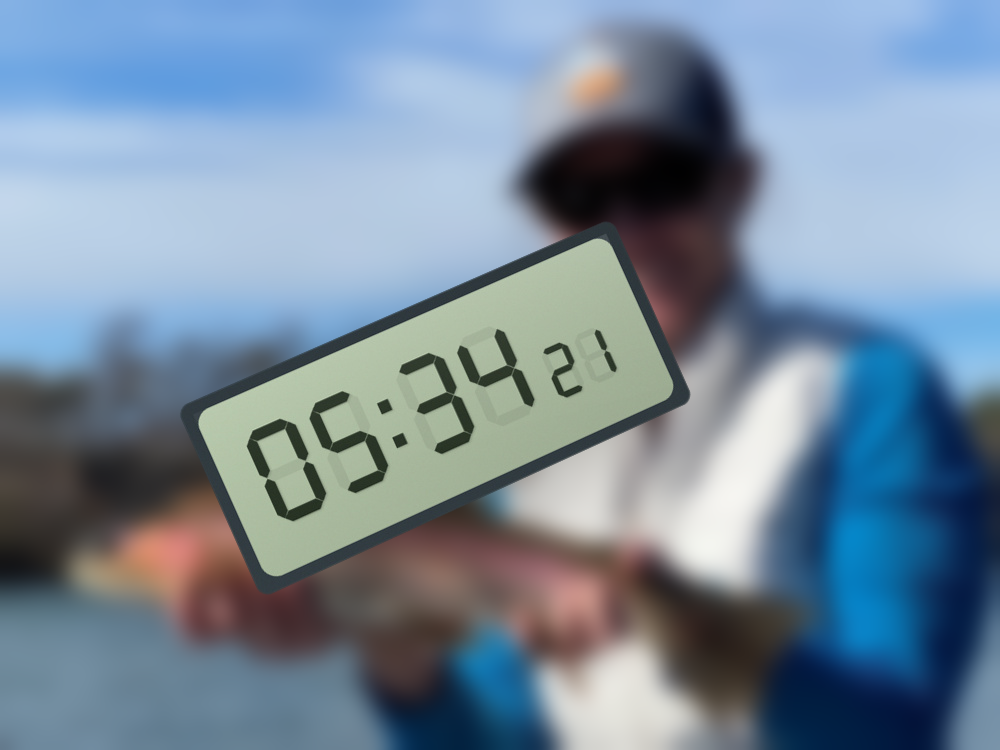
**5:34:21**
